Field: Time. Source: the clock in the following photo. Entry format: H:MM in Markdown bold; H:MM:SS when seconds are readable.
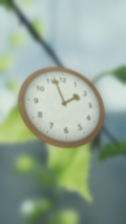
**1:57**
